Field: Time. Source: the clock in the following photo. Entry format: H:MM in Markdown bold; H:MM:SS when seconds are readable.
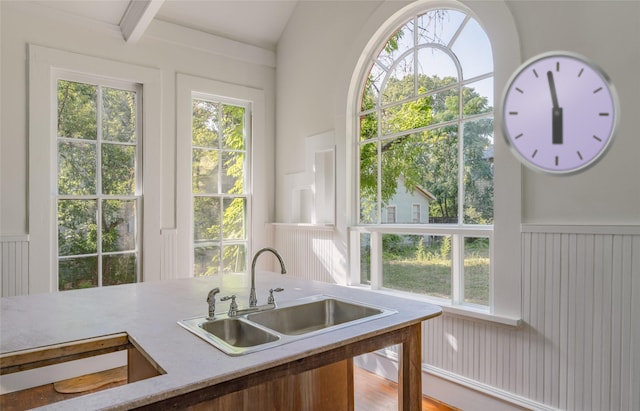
**5:58**
